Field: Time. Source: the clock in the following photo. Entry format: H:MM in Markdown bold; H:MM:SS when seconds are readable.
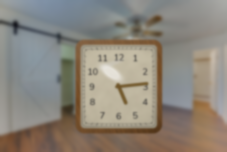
**5:14**
